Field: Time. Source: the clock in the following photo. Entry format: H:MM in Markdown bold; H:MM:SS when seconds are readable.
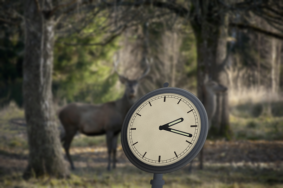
**2:18**
